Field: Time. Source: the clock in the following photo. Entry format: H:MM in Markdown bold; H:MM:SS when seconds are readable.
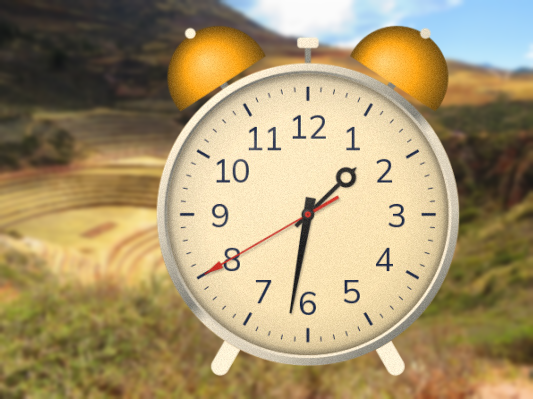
**1:31:40**
